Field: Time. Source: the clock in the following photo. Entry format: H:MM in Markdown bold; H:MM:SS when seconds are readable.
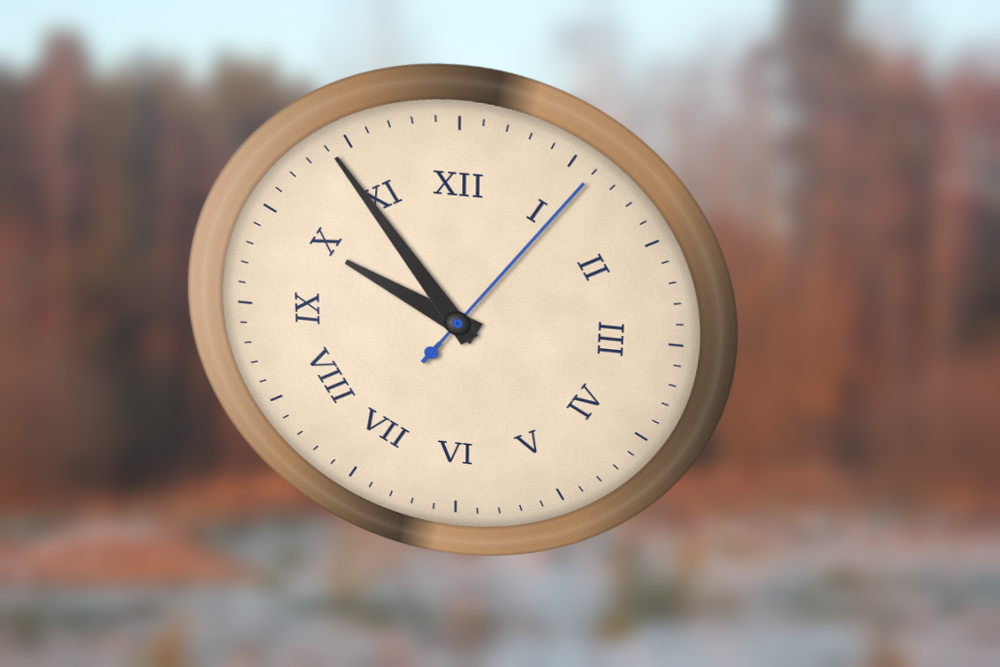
**9:54:06**
